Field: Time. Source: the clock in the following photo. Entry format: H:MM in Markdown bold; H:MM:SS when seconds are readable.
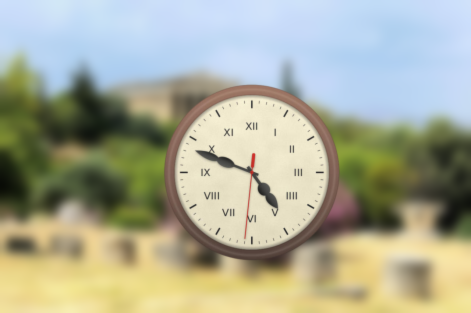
**4:48:31**
